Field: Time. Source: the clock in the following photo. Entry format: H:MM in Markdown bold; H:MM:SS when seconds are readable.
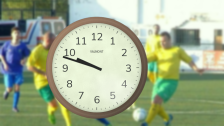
**9:48**
